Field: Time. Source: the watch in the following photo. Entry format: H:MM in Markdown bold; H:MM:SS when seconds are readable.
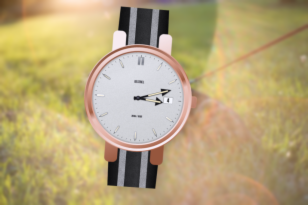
**3:12**
